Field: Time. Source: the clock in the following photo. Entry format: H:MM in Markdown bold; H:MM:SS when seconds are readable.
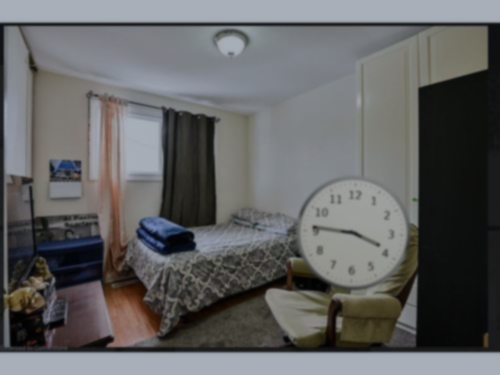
**3:46**
